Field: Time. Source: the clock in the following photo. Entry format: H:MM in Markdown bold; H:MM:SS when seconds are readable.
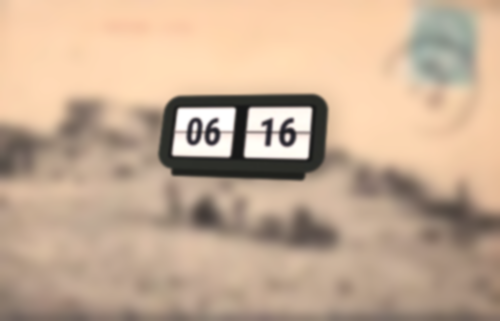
**6:16**
